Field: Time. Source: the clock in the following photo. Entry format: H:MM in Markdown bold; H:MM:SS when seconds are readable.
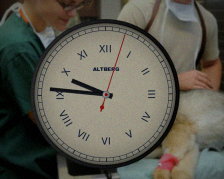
**9:46:03**
